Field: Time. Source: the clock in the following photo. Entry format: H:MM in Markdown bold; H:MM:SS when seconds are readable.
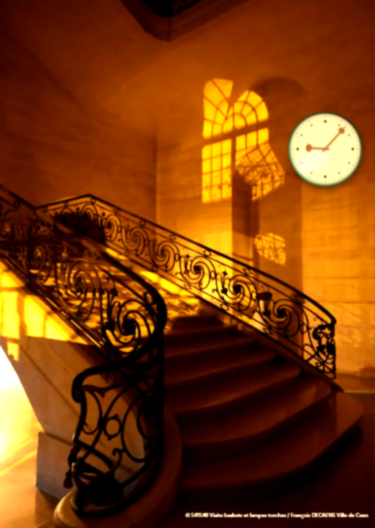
**9:07**
